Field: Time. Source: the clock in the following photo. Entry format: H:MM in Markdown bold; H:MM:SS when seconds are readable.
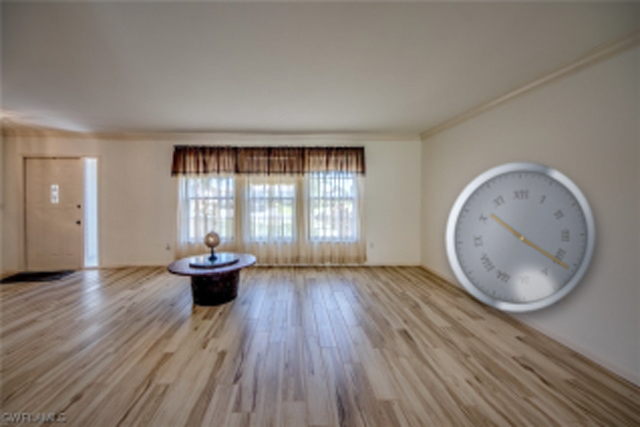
**10:21**
